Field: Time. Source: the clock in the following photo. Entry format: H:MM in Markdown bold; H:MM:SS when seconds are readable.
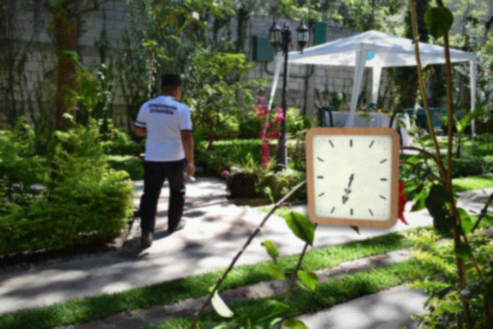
**6:33**
